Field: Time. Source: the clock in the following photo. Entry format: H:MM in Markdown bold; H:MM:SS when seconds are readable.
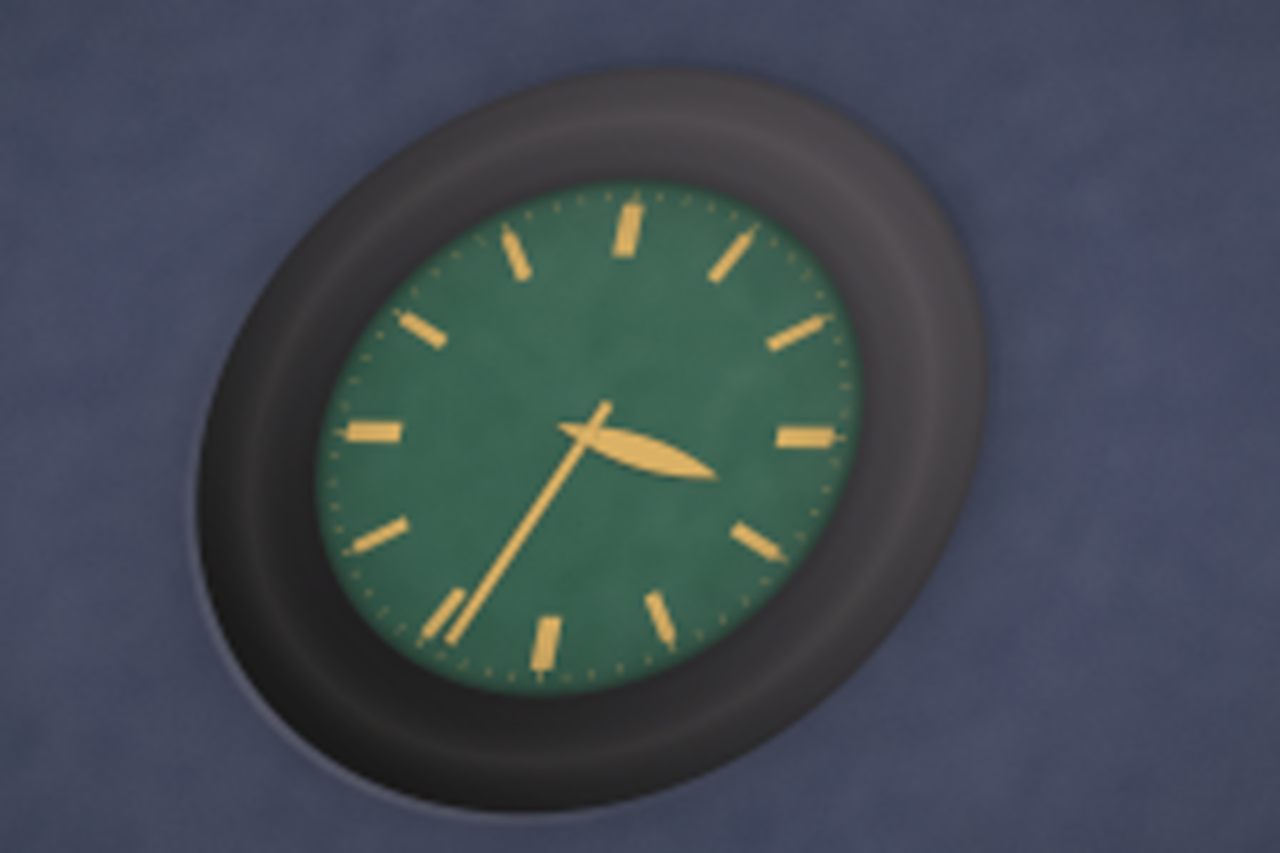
**3:34**
